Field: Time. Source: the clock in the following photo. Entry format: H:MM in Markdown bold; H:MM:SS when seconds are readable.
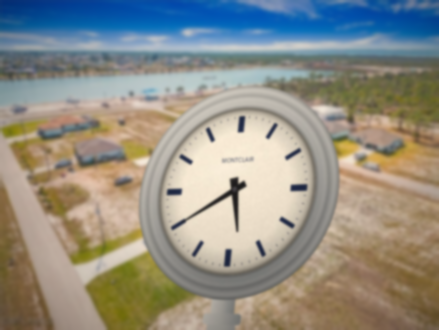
**5:40**
